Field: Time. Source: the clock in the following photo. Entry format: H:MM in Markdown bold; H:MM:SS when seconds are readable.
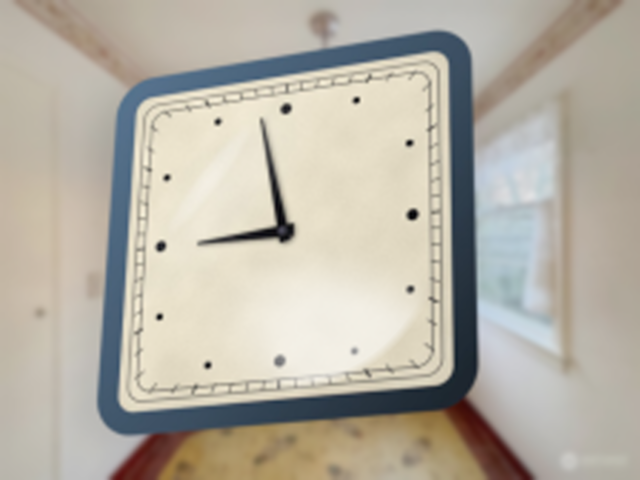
**8:58**
